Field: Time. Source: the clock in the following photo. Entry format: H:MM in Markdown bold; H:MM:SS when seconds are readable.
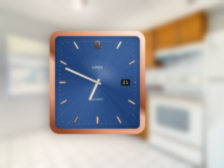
**6:49**
